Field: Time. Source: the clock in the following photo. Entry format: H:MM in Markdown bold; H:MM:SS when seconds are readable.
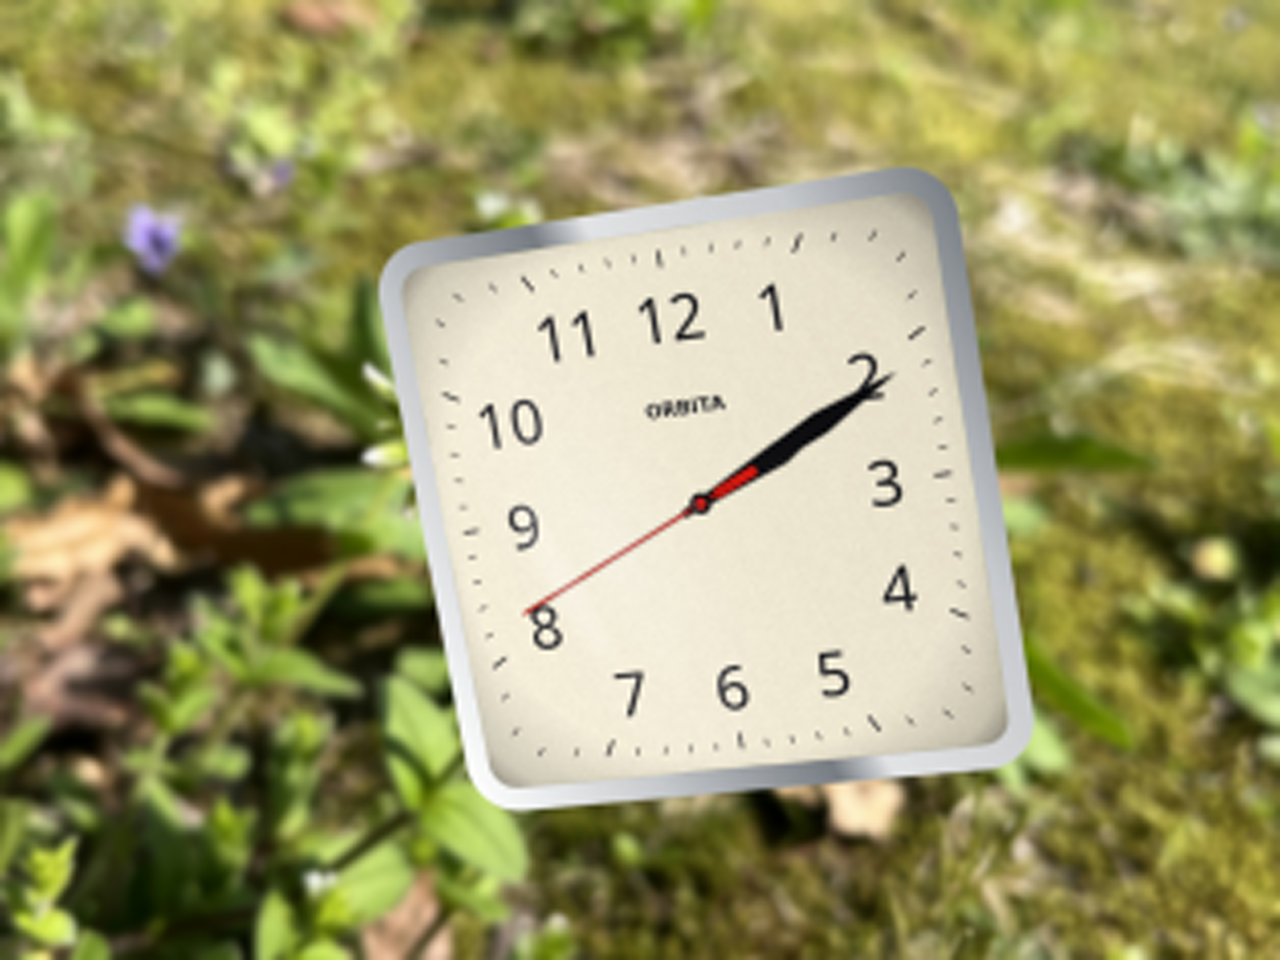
**2:10:41**
